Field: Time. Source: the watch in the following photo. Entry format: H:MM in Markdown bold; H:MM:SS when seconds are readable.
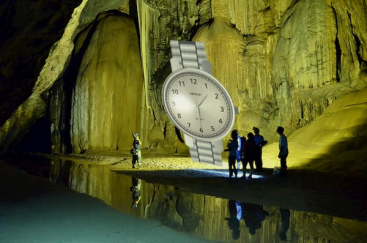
**1:30**
